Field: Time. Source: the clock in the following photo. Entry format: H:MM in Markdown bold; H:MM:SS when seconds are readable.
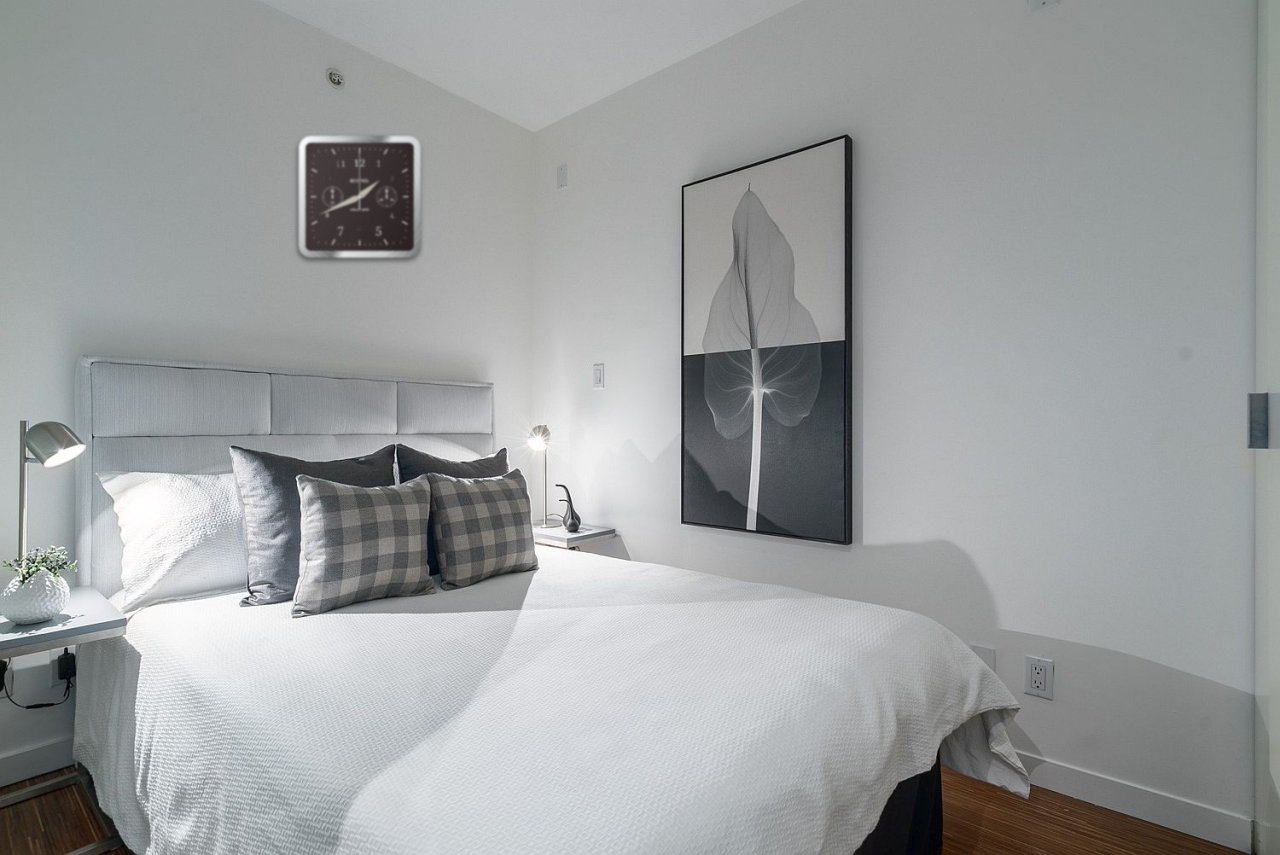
**1:41**
